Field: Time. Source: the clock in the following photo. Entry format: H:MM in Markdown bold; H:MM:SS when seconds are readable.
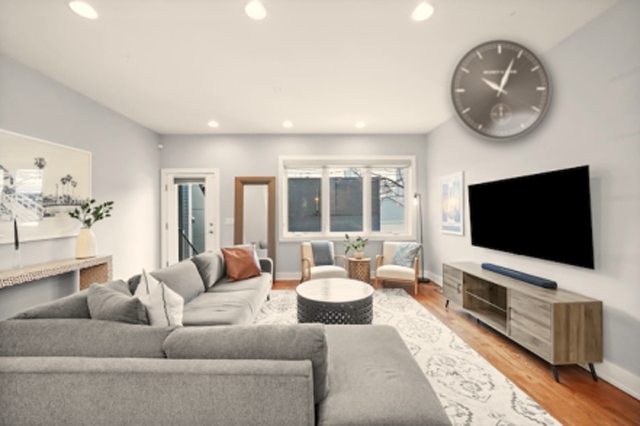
**10:04**
